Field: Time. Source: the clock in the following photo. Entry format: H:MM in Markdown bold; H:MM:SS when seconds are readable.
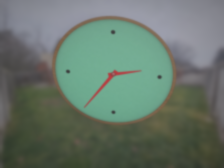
**2:36**
